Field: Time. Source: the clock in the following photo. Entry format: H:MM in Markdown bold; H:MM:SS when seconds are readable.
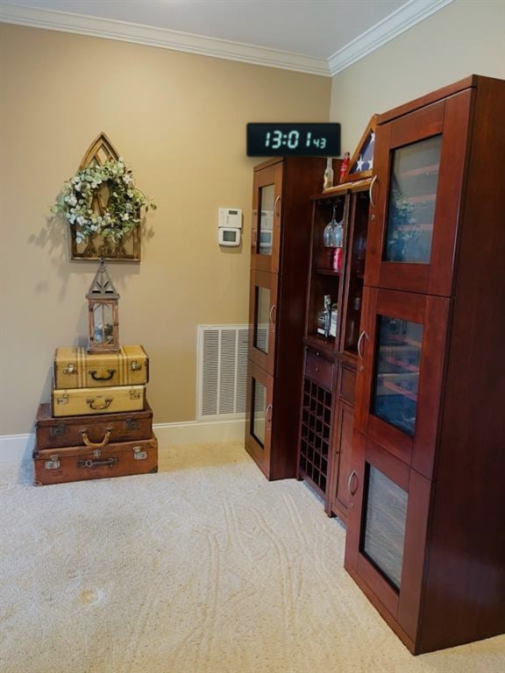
**13:01**
